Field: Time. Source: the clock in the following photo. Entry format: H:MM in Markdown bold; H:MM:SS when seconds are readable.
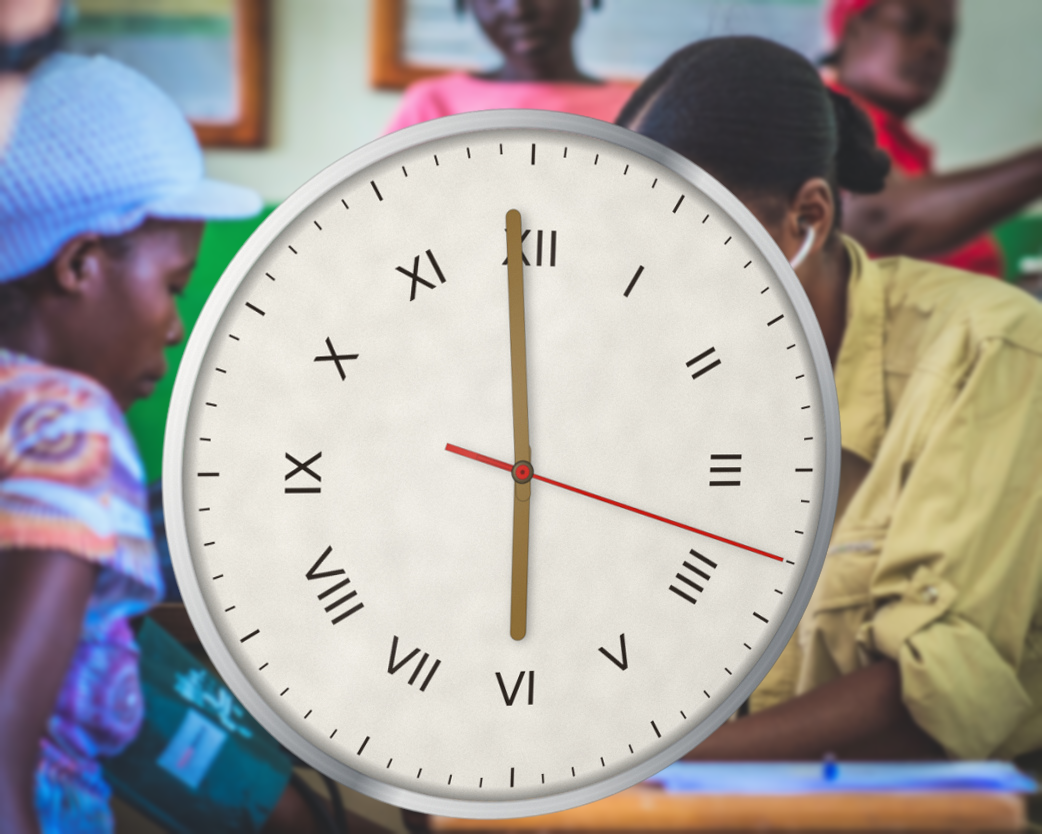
**5:59:18**
